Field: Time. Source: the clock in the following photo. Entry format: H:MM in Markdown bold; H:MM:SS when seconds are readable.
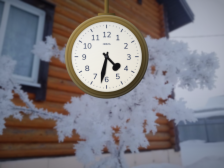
**4:32**
